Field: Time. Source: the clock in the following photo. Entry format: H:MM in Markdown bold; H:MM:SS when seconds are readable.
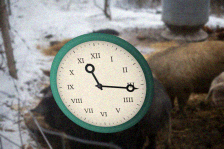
**11:16**
